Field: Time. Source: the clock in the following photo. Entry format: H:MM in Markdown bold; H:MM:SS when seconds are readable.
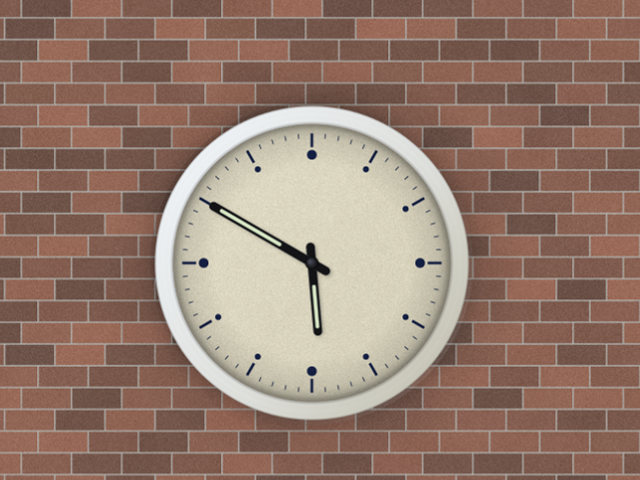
**5:50**
